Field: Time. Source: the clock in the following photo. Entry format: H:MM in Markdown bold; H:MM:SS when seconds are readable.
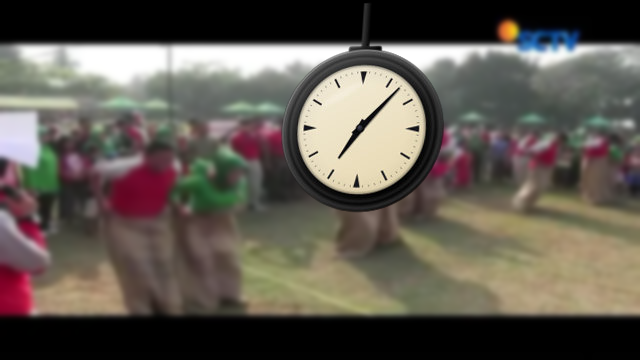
**7:07**
